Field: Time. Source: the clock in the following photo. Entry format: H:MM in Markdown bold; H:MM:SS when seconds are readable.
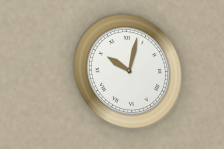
**10:03**
